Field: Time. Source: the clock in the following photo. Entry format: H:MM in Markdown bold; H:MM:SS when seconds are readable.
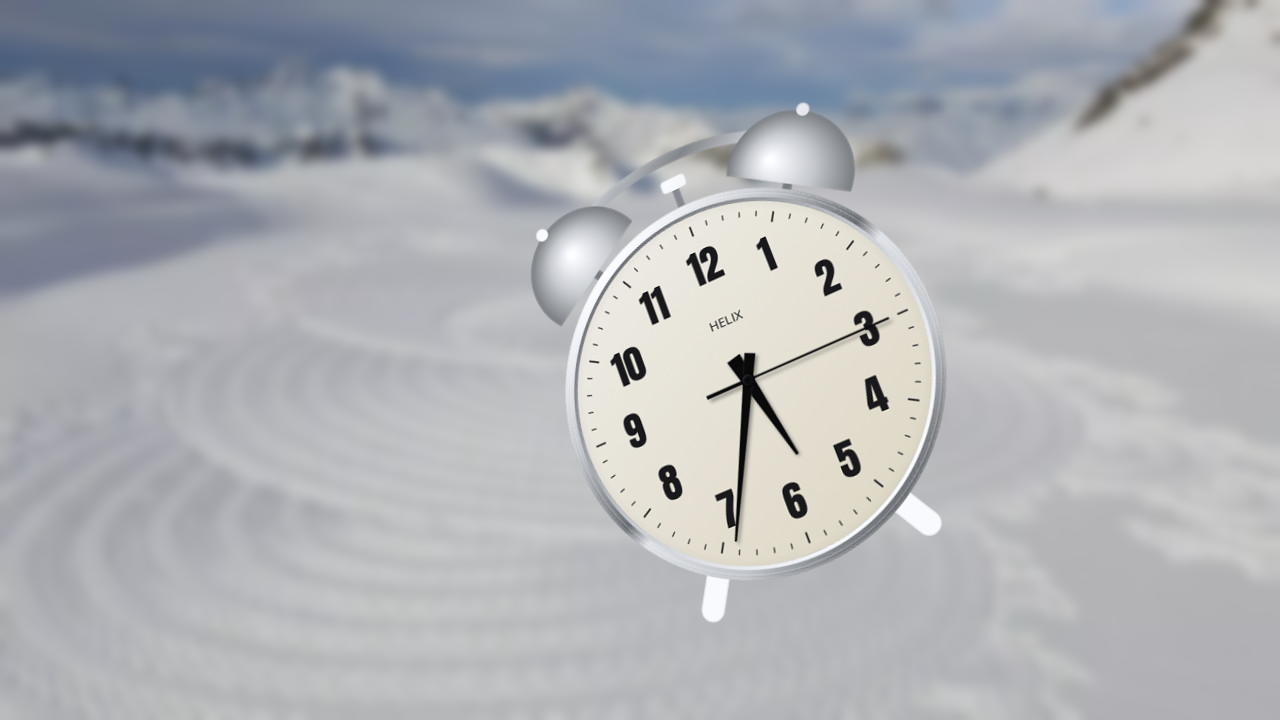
**5:34:15**
